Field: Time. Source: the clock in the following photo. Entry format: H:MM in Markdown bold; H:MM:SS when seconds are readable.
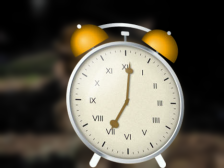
**7:01**
